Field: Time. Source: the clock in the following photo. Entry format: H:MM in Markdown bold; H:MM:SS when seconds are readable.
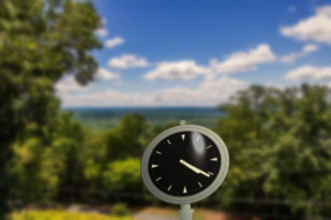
**4:21**
